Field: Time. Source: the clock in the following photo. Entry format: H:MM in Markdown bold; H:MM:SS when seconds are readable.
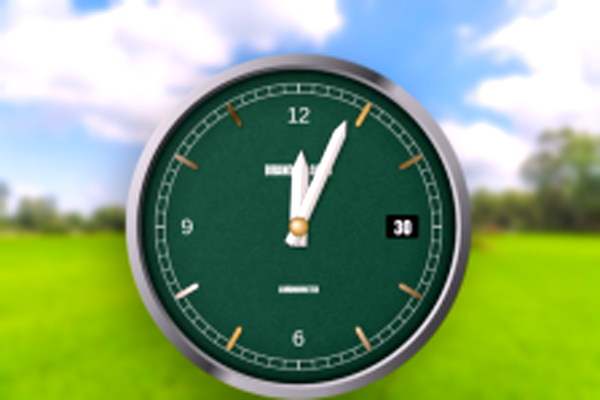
**12:04**
